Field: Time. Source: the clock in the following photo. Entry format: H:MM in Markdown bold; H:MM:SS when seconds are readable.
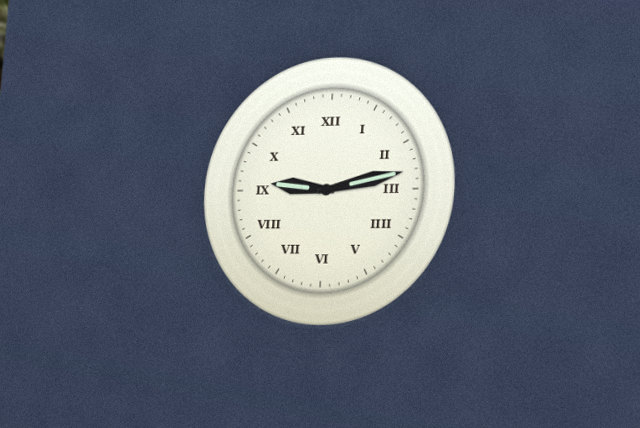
**9:13**
